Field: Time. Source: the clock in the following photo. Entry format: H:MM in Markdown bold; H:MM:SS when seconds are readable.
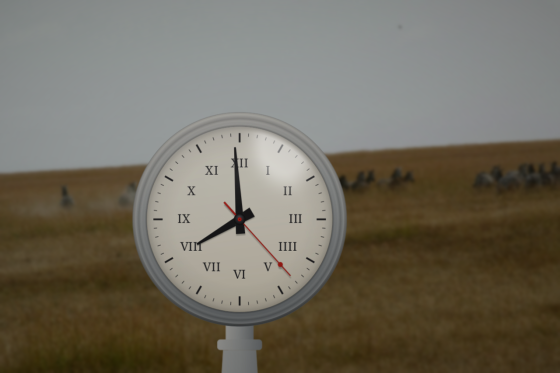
**7:59:23**
